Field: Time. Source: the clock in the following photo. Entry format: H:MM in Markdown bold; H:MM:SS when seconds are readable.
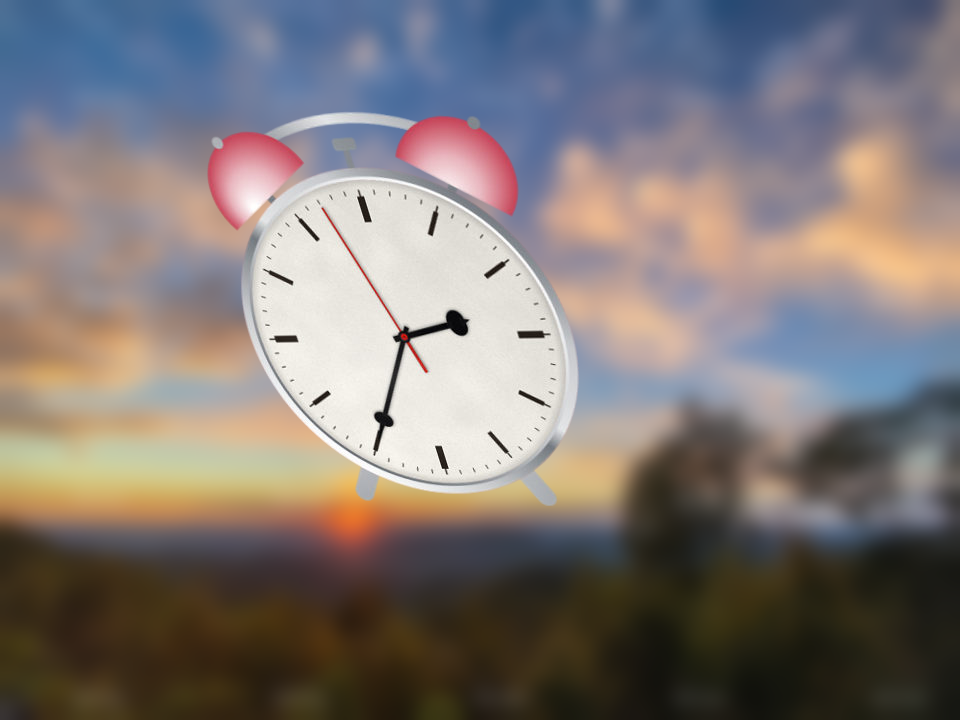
**2:34:57**
